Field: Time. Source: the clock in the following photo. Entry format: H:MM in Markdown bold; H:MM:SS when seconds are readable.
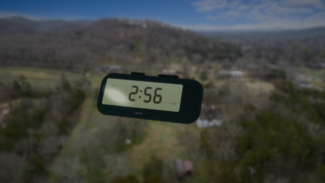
**2:56**
